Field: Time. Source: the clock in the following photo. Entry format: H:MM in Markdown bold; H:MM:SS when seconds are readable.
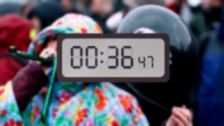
**0:36:47**
